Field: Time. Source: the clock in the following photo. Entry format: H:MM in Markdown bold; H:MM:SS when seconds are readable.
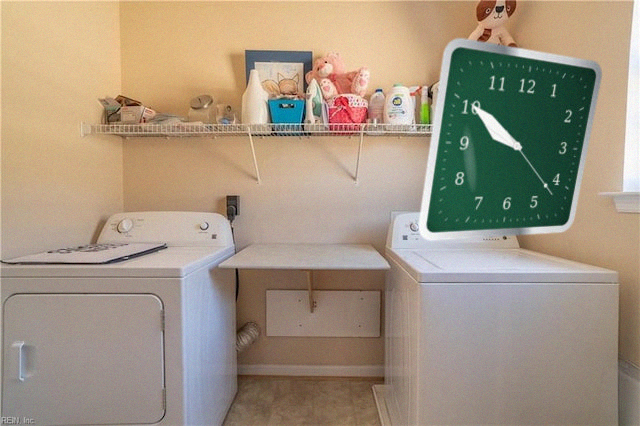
**9:50:22**
